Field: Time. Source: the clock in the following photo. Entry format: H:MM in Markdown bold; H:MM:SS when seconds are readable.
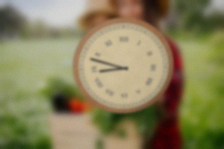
**8:48**
